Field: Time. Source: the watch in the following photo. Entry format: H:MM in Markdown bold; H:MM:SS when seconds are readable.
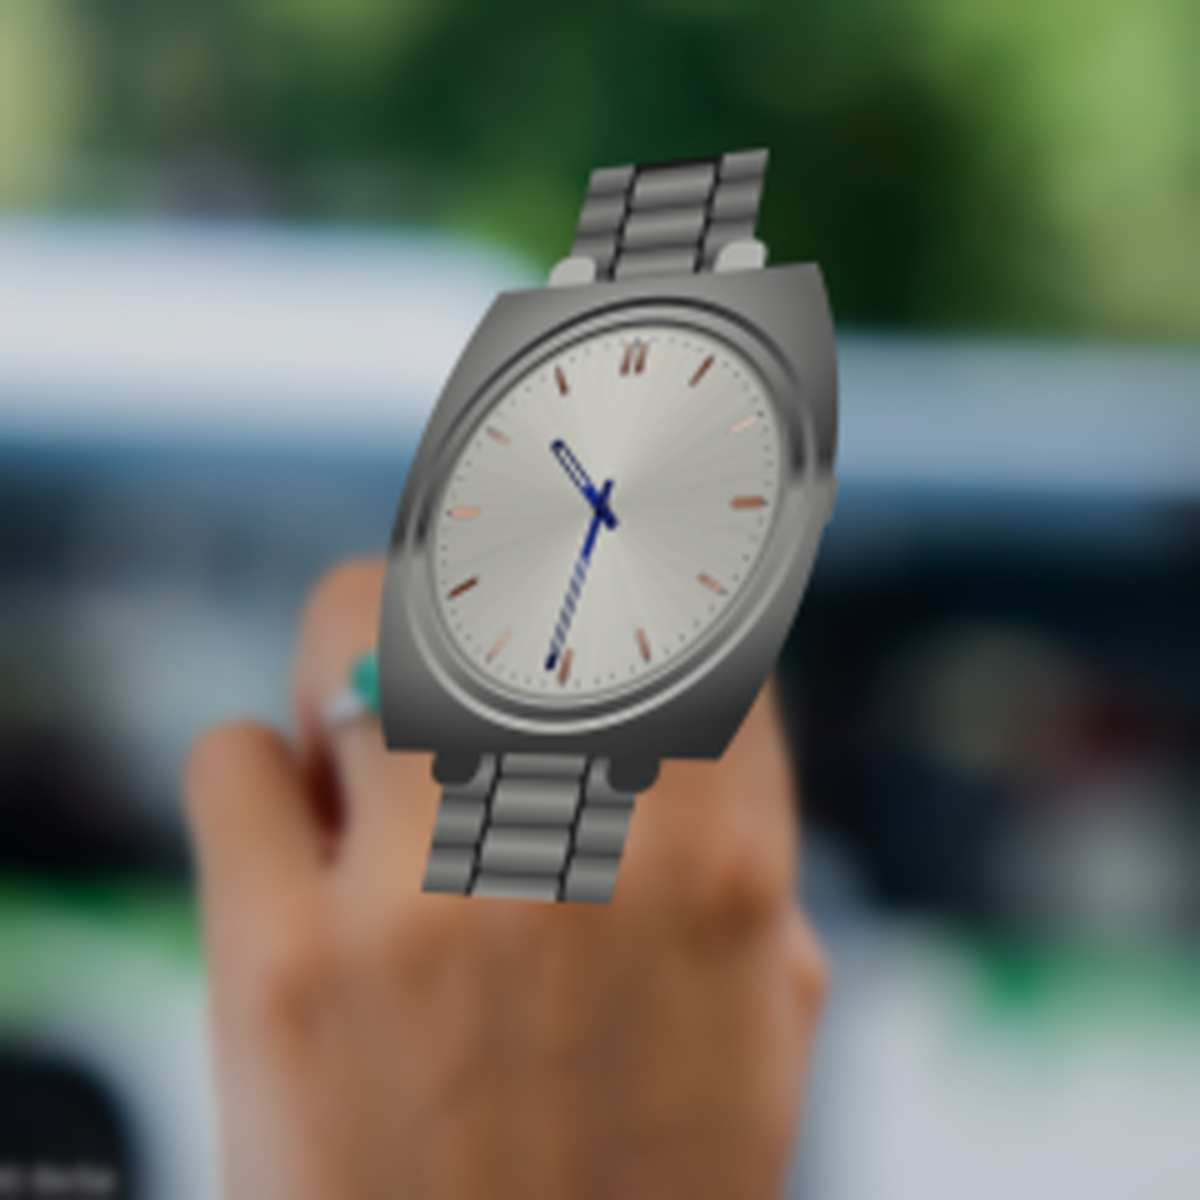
**10:31**
